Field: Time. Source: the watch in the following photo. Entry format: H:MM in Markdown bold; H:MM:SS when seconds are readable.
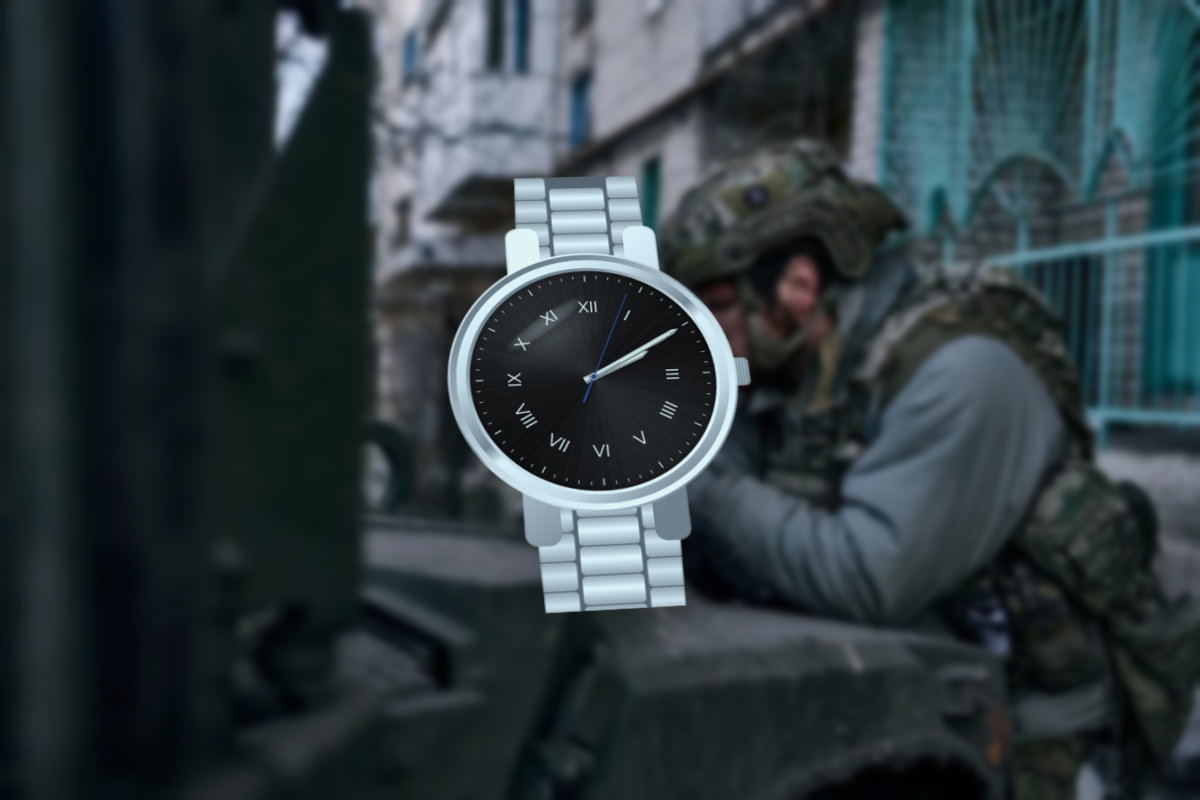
**2:10:04**
